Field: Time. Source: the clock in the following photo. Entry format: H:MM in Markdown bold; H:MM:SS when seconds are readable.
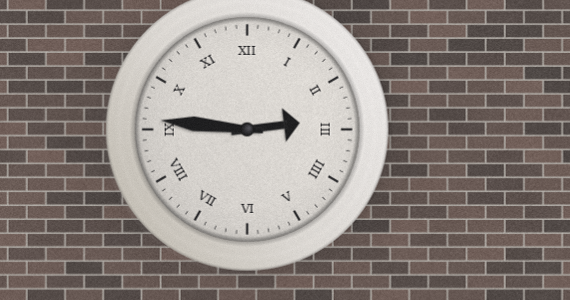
**2:46**
